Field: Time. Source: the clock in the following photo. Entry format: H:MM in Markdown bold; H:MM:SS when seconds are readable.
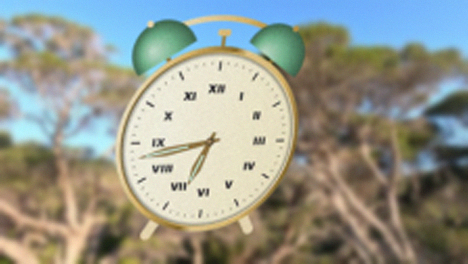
**6:43**
